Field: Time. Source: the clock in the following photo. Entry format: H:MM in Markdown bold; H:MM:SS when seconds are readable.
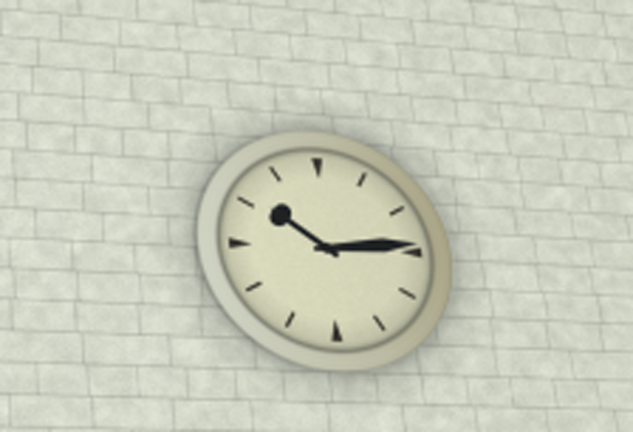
**10:14**
